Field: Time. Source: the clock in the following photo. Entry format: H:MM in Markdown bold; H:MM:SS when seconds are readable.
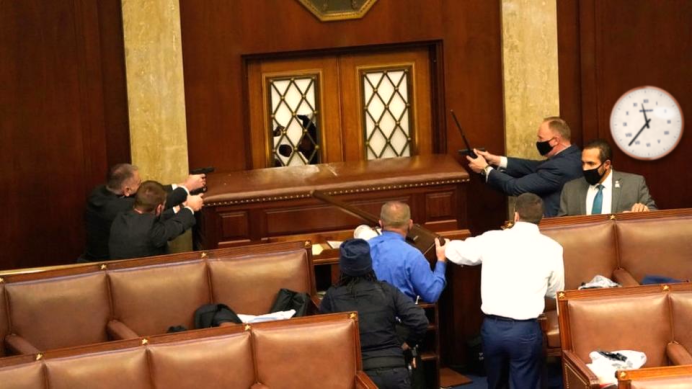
**11:37**
